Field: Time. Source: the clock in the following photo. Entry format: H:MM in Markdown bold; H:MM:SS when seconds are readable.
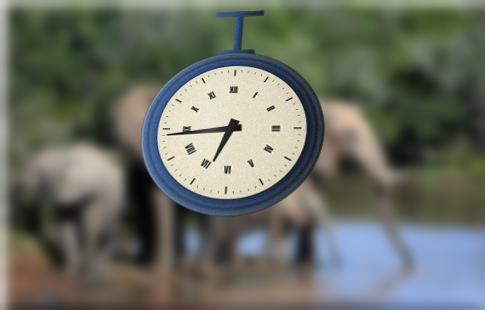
**6:44**
